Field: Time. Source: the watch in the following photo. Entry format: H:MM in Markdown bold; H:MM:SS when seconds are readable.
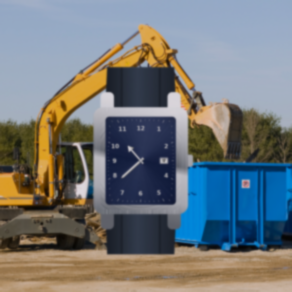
**10:38**
